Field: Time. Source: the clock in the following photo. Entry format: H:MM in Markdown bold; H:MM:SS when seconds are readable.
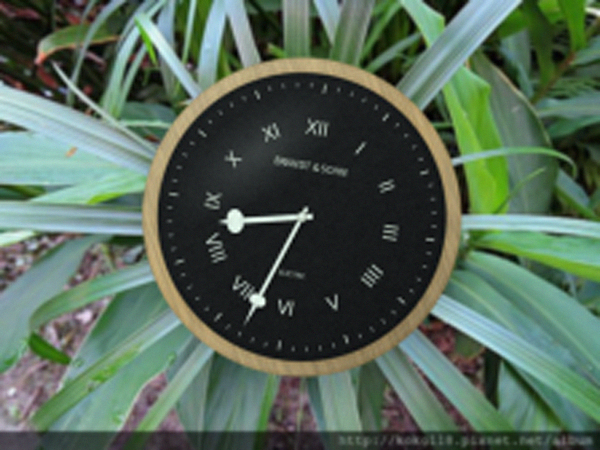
**8:33**
